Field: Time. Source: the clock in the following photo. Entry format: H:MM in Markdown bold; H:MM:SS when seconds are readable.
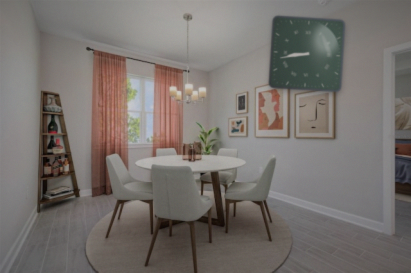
**8:43**
